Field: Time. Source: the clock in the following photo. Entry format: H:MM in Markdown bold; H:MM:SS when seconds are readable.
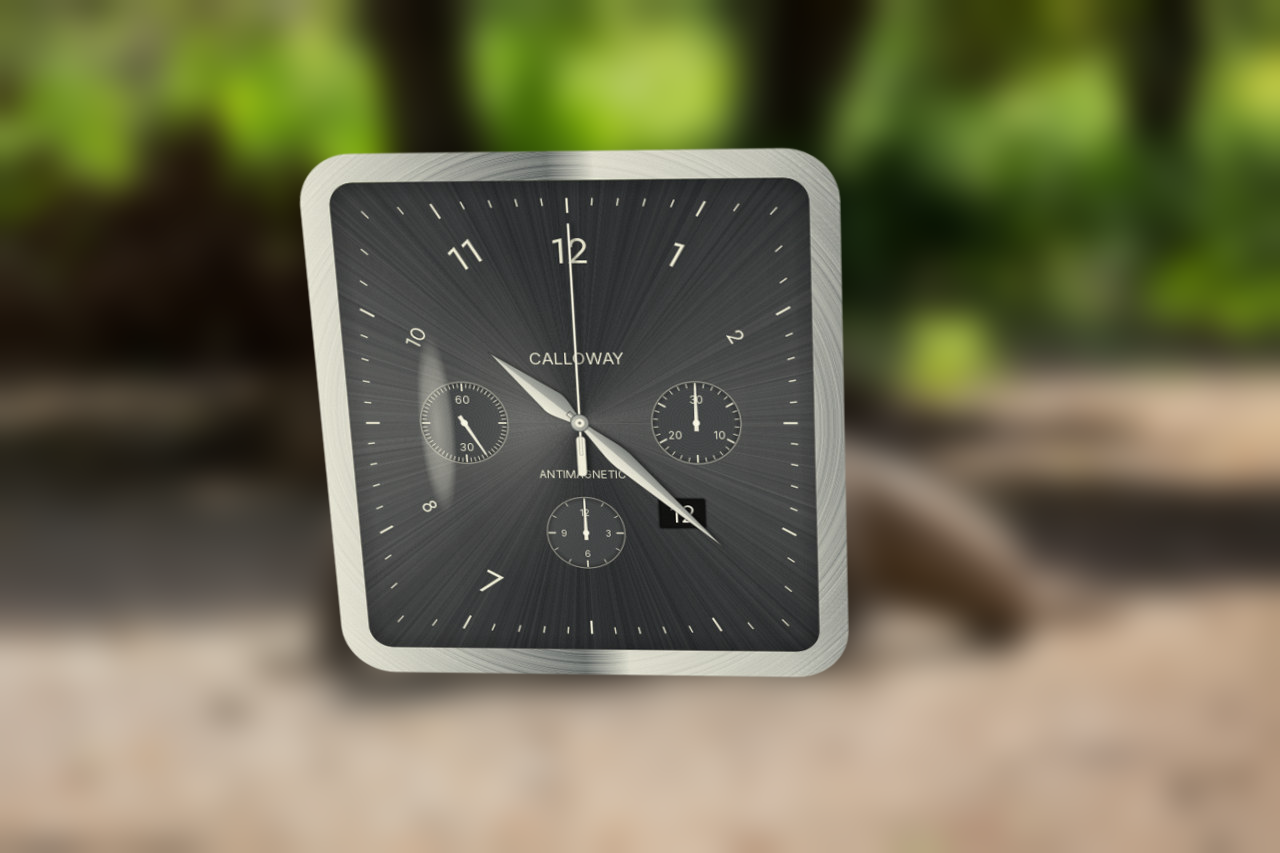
**10:22:25**
